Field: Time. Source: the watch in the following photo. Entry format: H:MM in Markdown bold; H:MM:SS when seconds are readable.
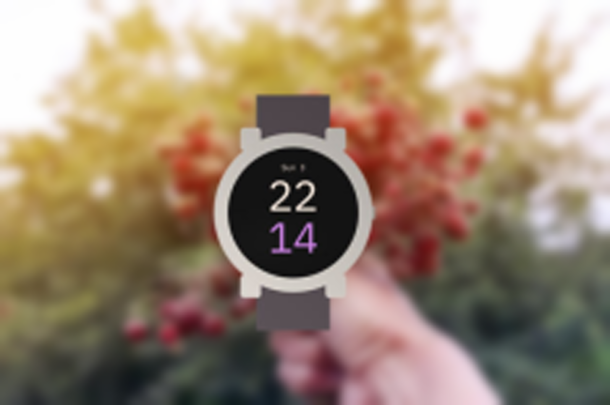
**22:14**
